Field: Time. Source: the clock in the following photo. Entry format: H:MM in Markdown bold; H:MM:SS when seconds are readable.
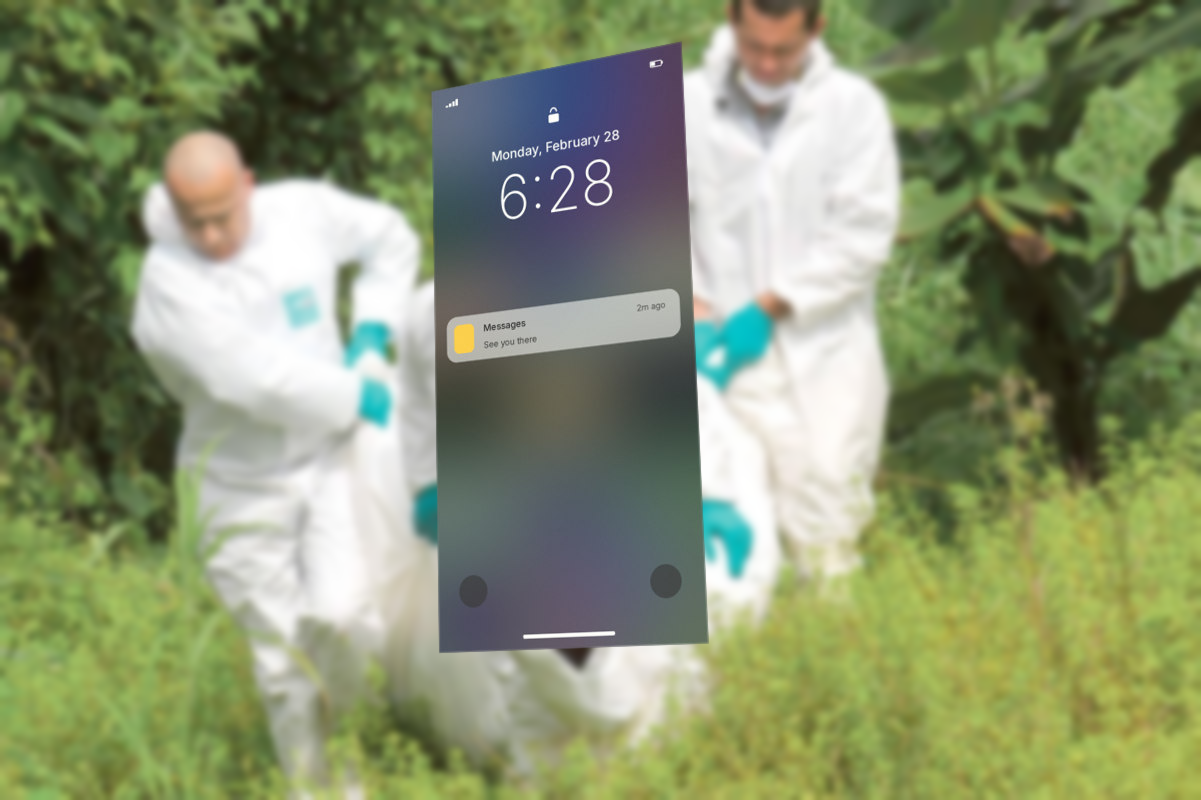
**6:28**
